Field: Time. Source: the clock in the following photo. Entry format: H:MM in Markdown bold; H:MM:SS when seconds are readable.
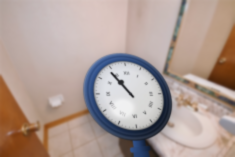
**10:54**
